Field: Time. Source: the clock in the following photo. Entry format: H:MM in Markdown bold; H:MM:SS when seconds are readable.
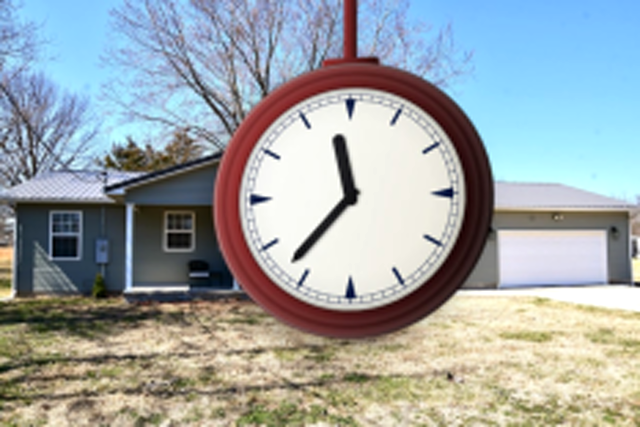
**11:37**
